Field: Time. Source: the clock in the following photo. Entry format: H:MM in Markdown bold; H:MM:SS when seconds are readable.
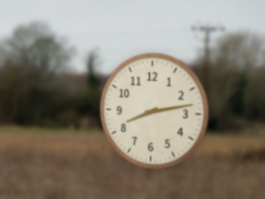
**8:13**
